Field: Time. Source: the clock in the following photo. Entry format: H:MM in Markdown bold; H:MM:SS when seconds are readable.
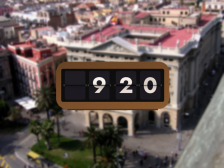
**9:20**
